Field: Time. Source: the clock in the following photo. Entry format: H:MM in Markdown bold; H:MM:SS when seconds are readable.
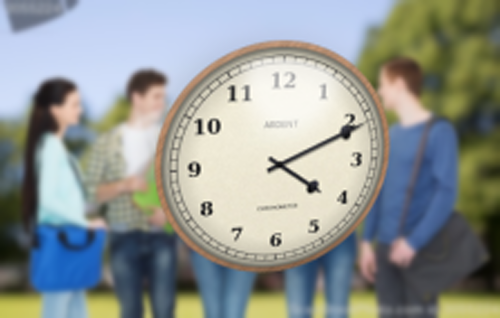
**4:11**
